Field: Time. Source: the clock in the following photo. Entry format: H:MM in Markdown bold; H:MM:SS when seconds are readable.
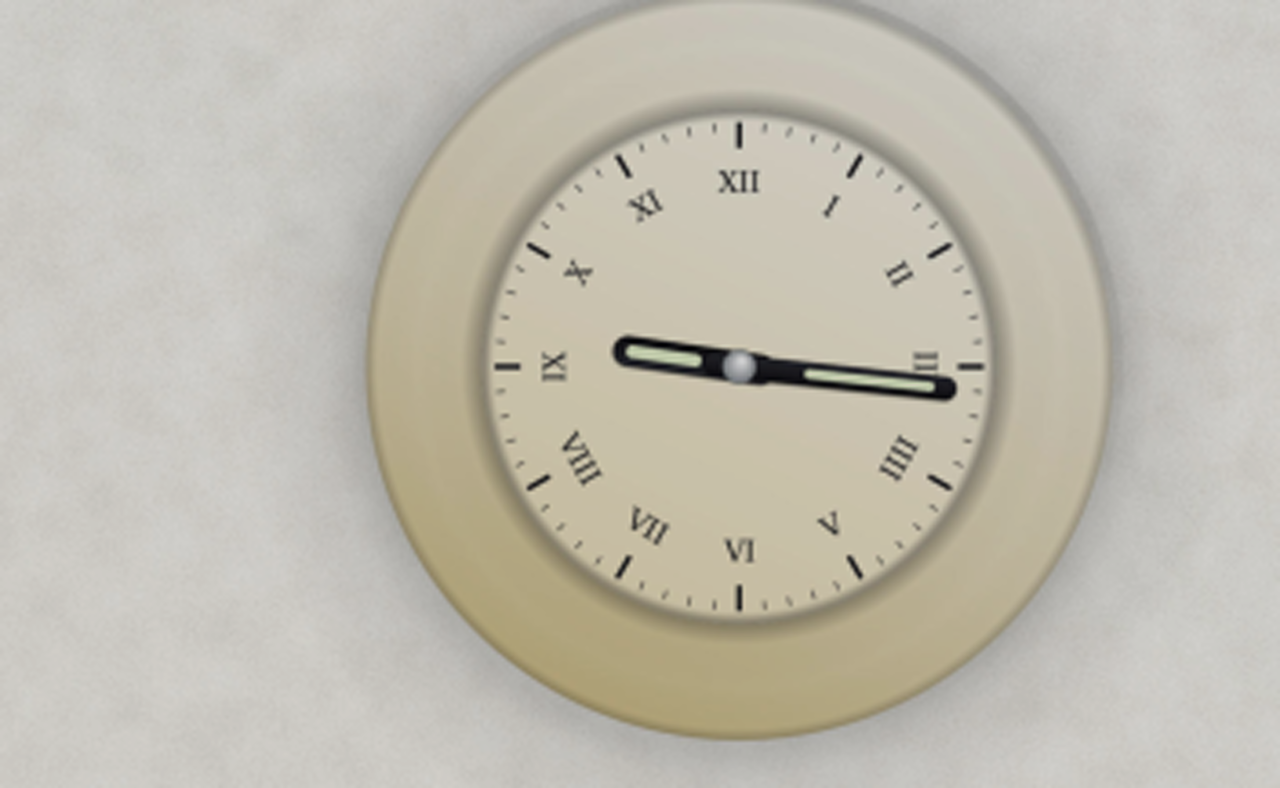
**9:16**
